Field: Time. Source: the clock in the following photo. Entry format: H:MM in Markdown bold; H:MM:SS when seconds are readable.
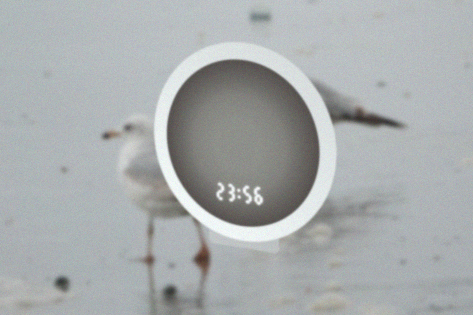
**23:56**
